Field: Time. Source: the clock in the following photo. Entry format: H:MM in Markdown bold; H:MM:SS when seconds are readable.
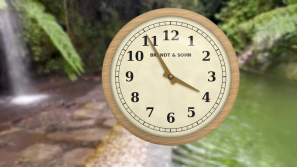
**3:55**
